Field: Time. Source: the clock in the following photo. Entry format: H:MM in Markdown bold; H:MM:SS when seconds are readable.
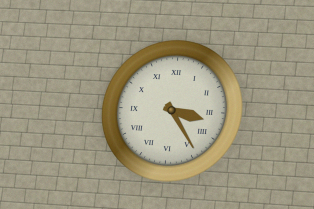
**3:24**
